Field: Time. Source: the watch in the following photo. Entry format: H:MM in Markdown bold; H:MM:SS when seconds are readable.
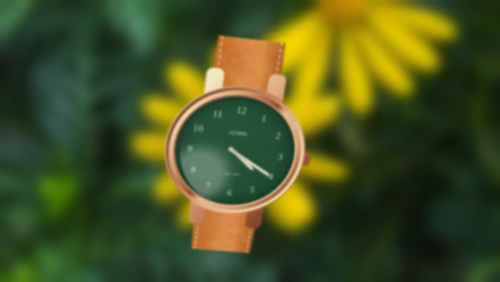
**4:20**
